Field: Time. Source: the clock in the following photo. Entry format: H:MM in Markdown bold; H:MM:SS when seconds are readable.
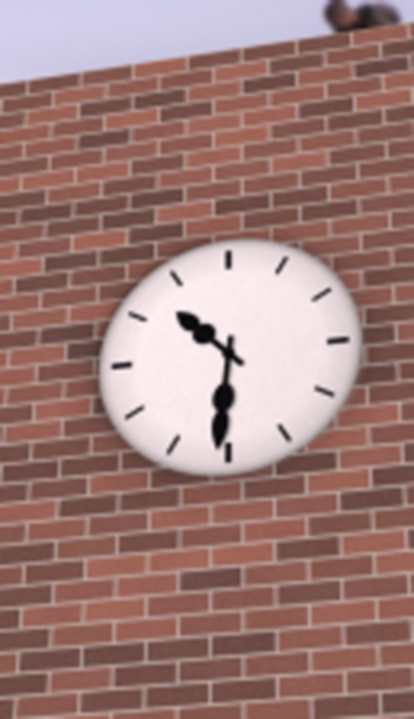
**10:31**
